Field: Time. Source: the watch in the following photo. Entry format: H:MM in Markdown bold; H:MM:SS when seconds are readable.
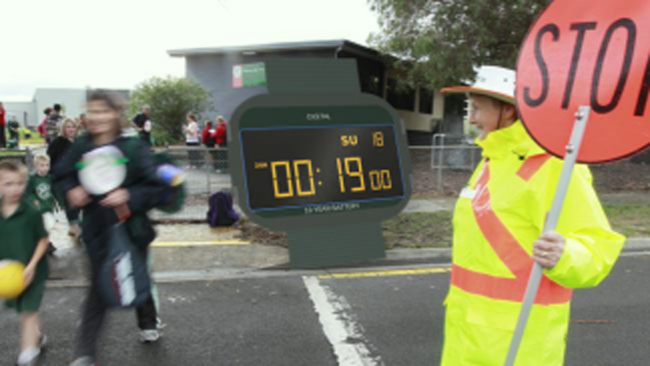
**0:19:00**
